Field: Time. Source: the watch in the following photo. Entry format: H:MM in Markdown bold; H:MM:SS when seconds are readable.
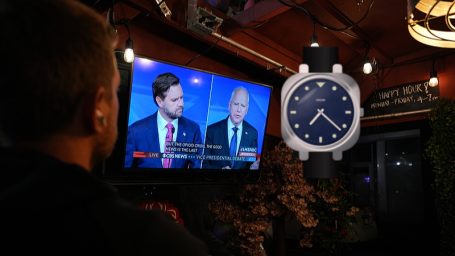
**7:22**
